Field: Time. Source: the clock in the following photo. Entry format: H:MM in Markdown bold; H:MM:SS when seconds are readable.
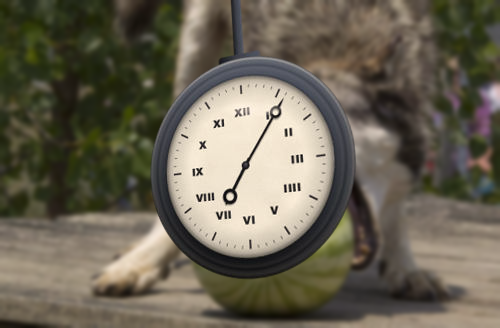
**7:06**
